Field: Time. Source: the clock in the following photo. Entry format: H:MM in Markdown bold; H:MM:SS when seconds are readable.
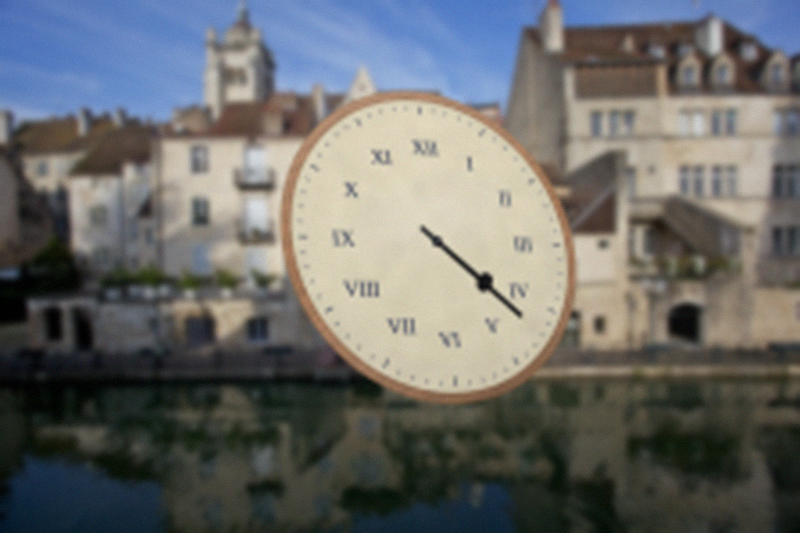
**4:22**
